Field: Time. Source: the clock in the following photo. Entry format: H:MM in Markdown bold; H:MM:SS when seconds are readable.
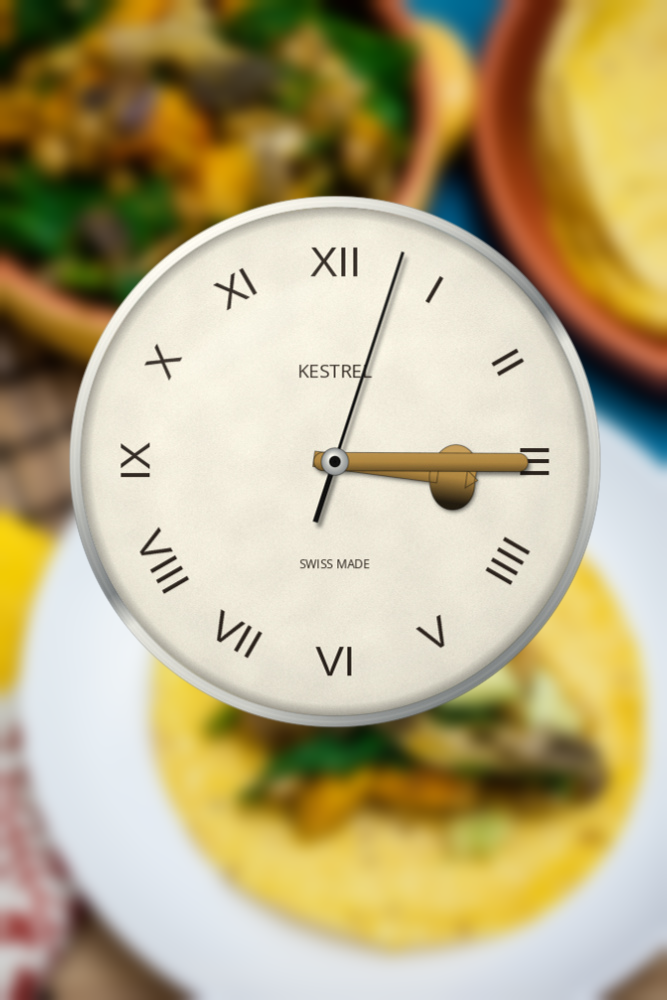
**3:15:03**
